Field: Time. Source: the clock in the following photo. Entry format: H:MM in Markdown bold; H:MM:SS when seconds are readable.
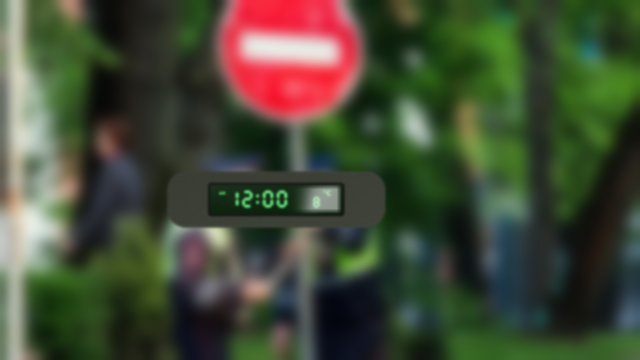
**12:00**
